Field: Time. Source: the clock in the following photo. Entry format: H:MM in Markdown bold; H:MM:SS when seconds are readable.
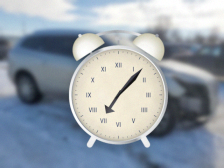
**7:07**
